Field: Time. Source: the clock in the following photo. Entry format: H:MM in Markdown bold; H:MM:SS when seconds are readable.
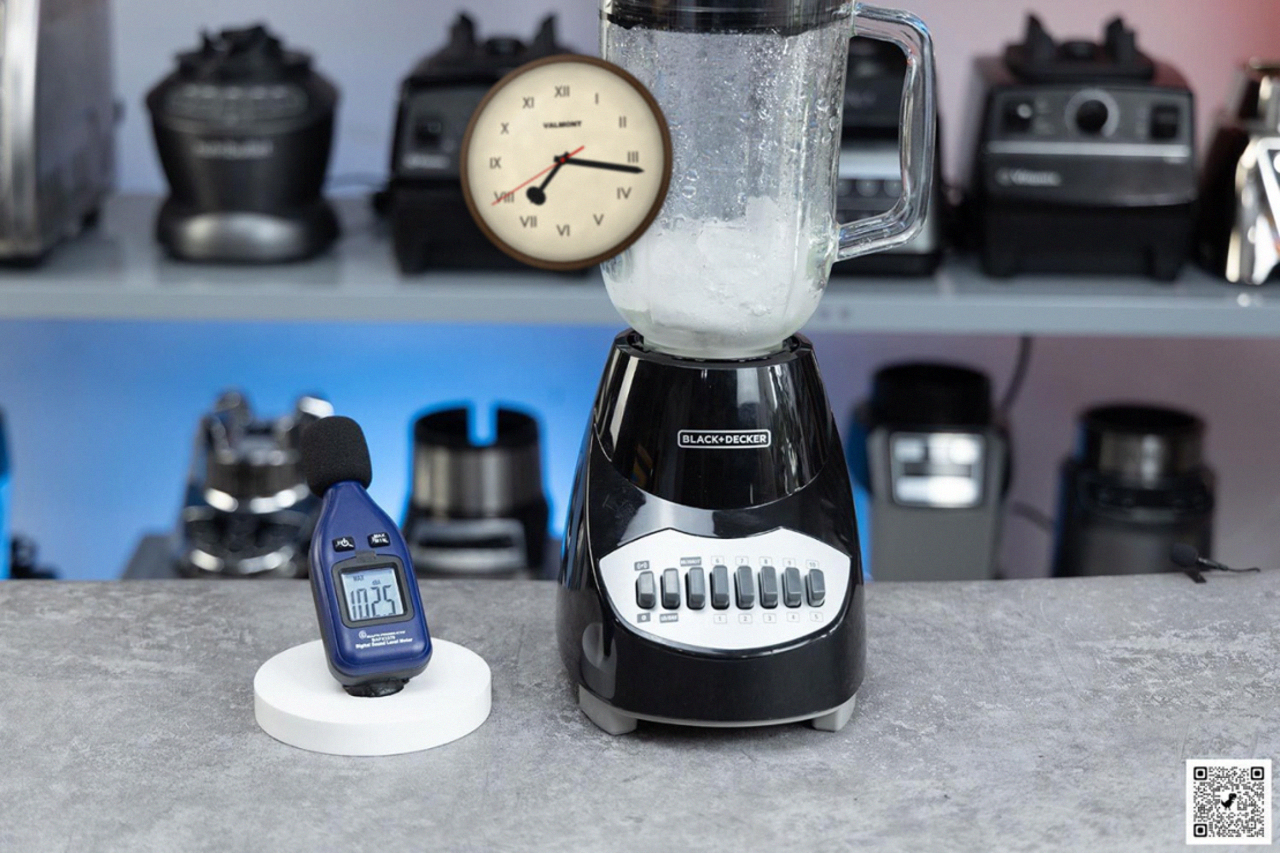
**7:16:40**
